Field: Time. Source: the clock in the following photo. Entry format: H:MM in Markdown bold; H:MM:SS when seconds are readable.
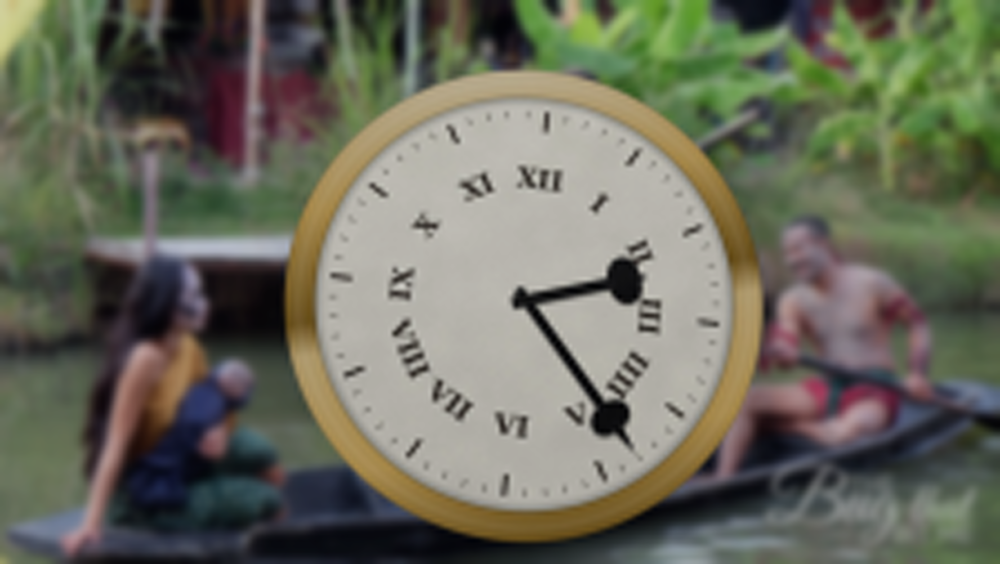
**2:23**
